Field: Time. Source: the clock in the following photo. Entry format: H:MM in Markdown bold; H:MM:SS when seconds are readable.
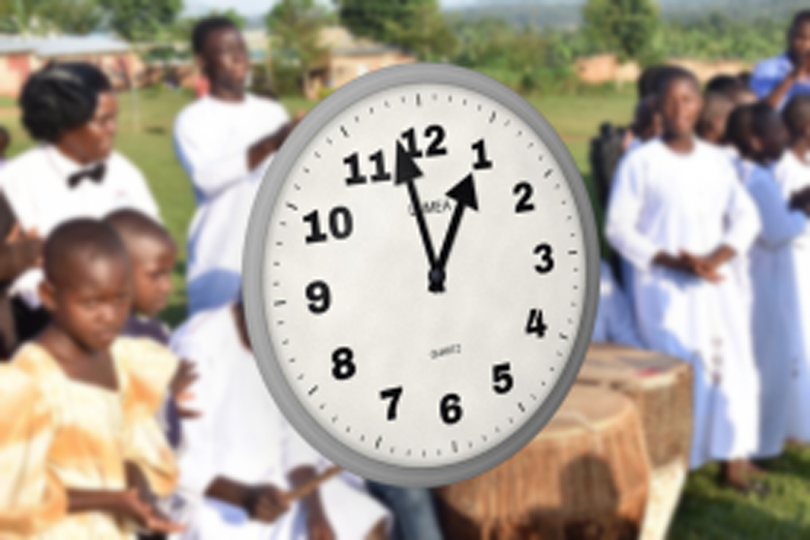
**12:58**
